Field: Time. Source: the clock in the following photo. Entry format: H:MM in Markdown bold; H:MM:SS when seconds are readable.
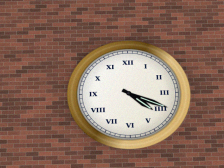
**4:19**
